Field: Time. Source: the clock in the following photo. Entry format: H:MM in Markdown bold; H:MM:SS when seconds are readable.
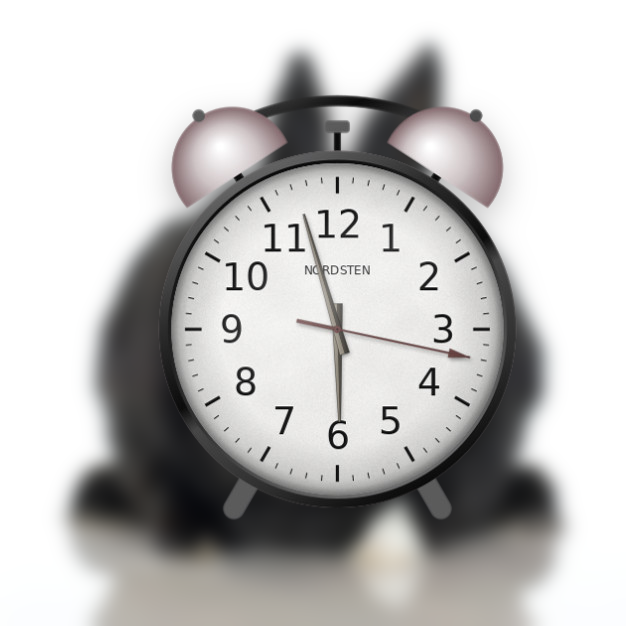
**5:57:17**
